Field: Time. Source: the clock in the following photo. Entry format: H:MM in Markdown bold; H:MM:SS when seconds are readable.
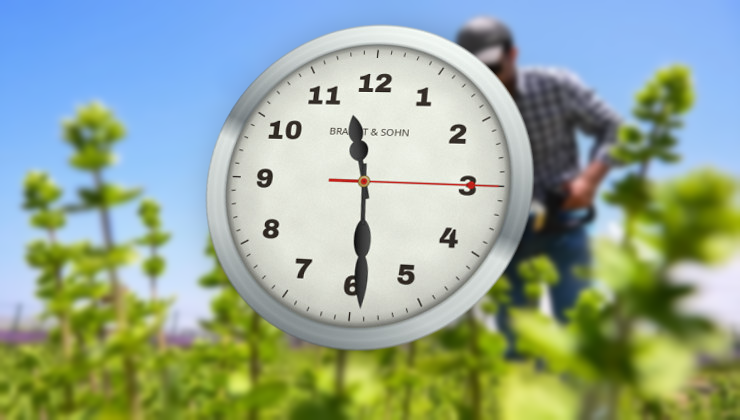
**11:29:15**
